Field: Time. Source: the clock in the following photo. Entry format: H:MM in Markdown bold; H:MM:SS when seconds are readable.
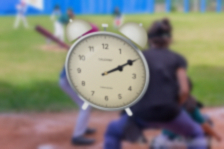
**2:10**
